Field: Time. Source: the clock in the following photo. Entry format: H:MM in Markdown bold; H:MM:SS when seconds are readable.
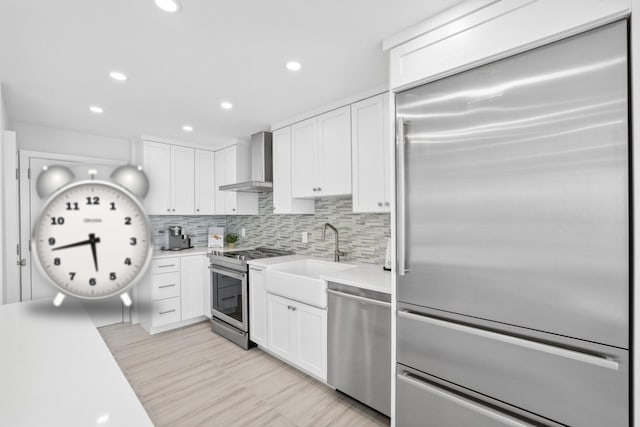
**5:43**
